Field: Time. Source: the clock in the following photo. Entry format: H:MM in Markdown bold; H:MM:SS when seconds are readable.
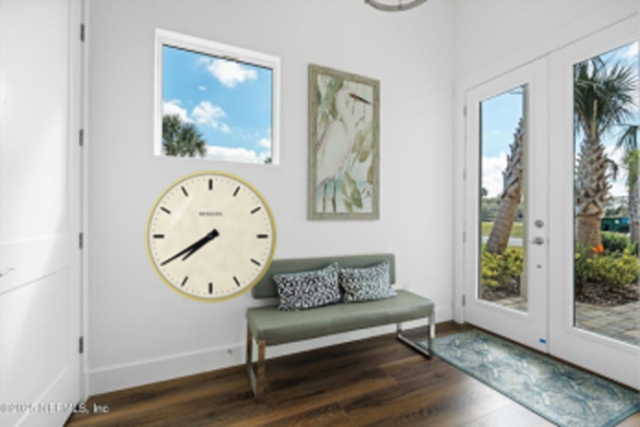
**7:40**
